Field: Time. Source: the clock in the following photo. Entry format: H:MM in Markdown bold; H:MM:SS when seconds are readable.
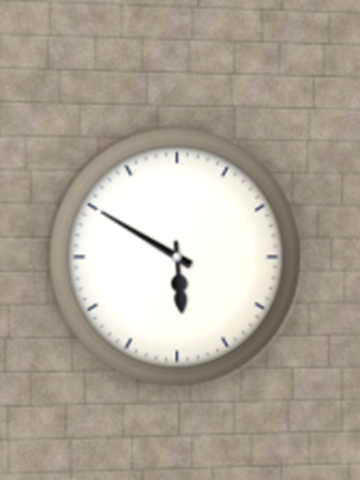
**5:50**
